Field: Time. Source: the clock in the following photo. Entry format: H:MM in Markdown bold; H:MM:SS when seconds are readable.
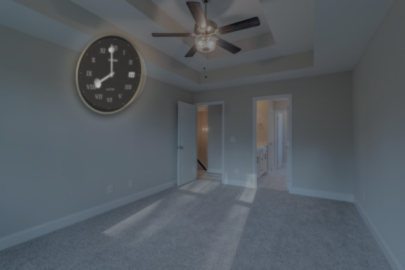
**7:59**
